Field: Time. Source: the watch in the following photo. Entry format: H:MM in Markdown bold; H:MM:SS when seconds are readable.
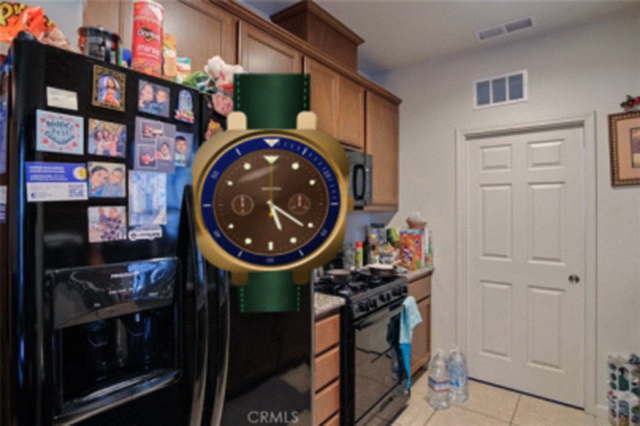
**5:21**
